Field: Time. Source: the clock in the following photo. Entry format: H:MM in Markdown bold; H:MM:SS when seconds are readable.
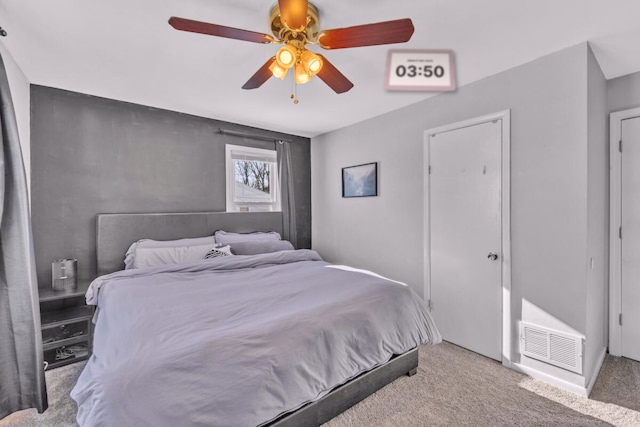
**3:50**
